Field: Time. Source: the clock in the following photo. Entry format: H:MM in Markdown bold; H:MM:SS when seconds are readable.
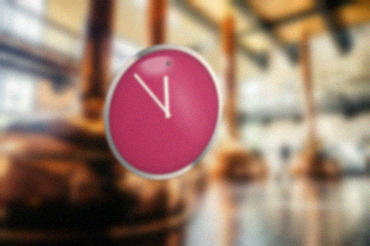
**11:53**
